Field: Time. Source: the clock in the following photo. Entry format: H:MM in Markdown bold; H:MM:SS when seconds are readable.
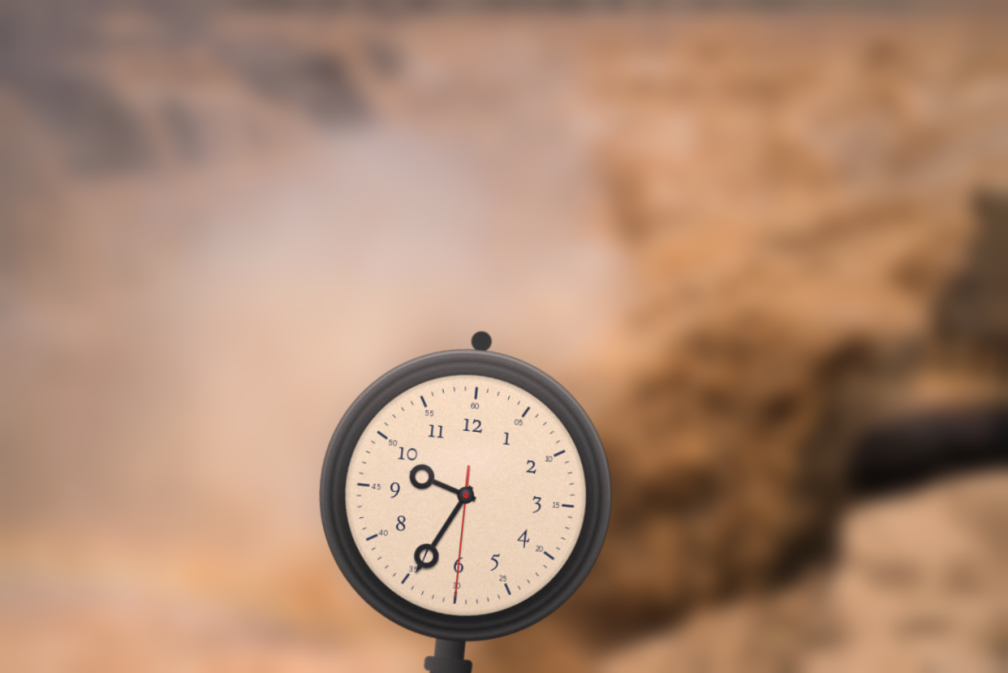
**9:34:30**
